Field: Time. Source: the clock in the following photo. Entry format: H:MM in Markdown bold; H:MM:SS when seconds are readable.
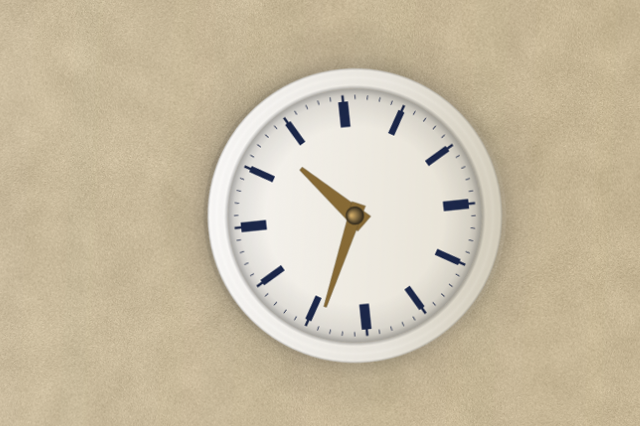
**10:34**
